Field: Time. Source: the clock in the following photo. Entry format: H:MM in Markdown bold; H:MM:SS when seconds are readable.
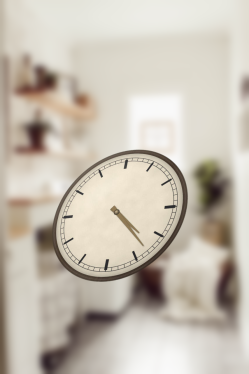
**4:23**
